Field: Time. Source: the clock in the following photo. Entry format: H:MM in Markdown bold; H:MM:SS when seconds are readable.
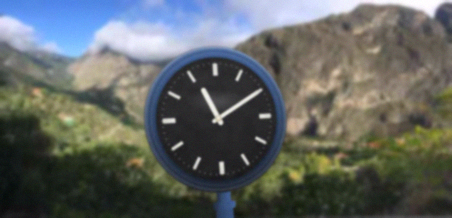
**11:10**
